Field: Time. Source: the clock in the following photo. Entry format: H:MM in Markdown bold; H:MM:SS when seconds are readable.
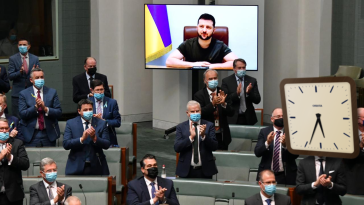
**5:34**
